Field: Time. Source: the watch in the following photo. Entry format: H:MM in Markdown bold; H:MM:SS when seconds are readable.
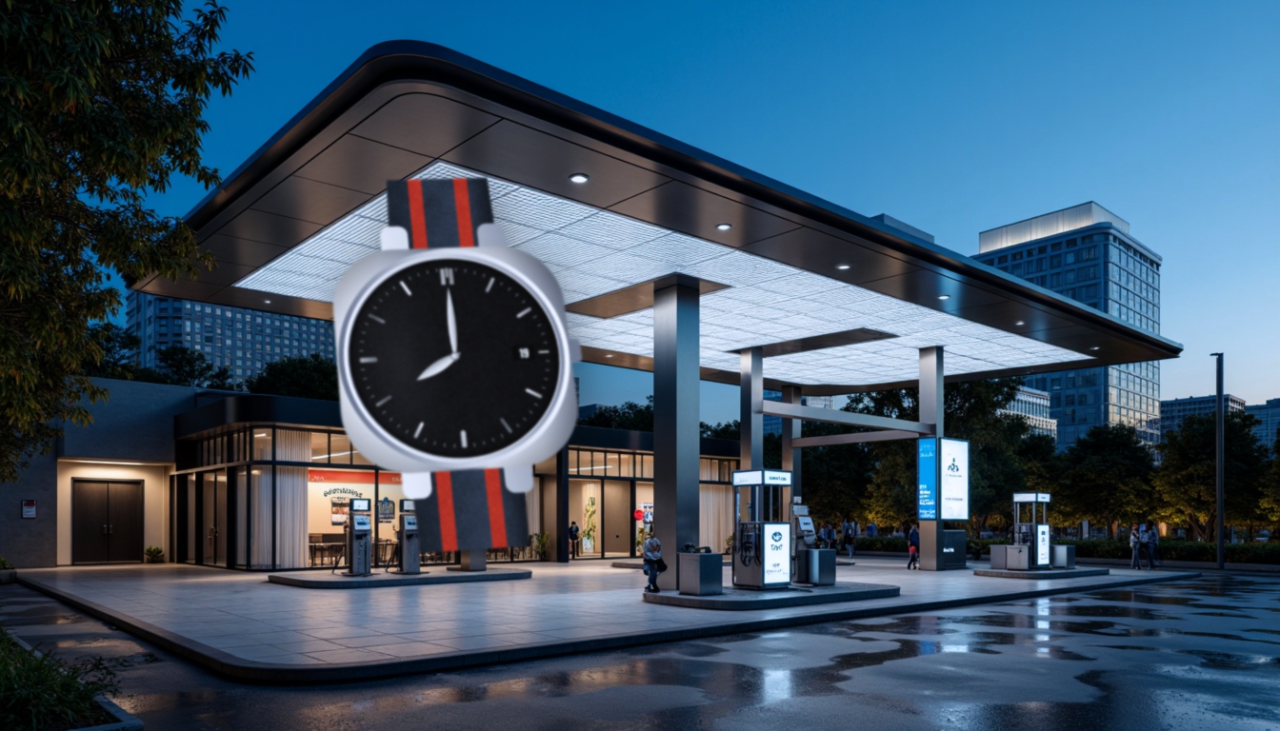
**8:00**
